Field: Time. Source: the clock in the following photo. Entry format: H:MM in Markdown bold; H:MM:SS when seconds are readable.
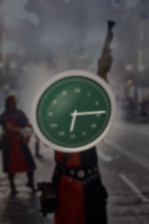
**6:14**
